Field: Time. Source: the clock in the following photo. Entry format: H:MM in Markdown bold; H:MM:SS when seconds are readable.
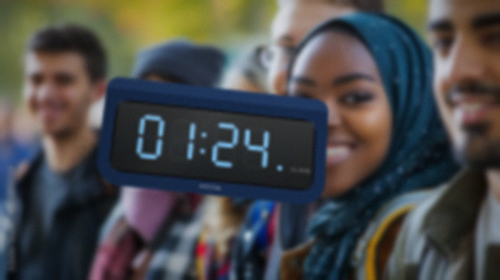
**1:24**
